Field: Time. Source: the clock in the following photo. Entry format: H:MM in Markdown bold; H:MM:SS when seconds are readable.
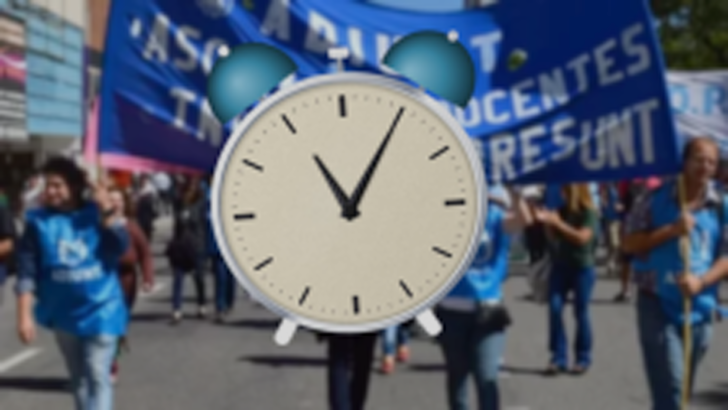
**11:05**
